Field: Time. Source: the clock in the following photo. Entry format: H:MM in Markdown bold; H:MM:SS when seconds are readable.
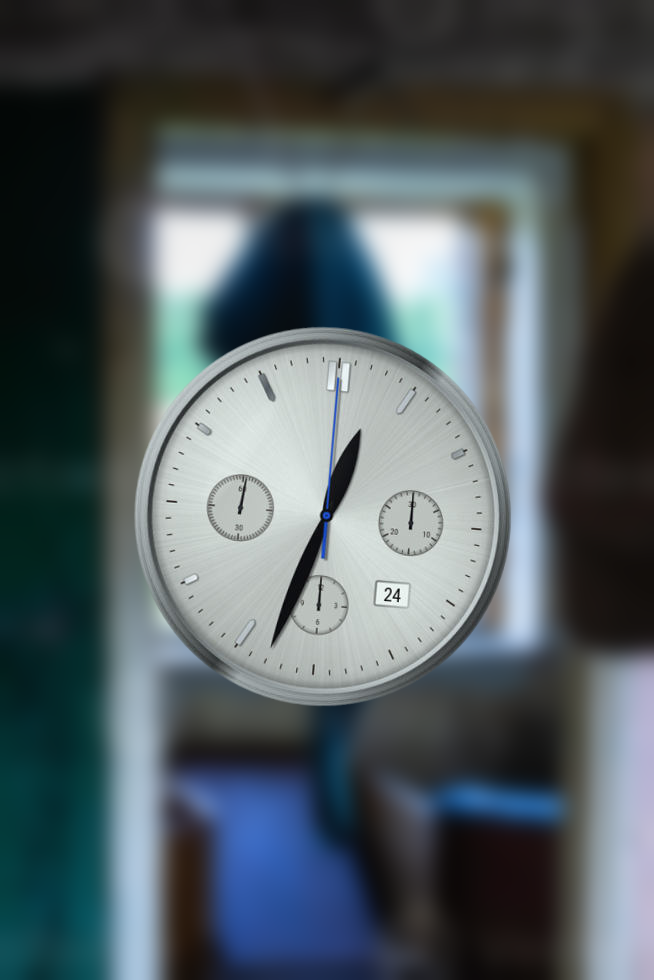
**12:33:01**
